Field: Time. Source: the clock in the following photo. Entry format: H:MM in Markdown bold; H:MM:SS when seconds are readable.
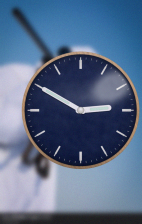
**2:50**
